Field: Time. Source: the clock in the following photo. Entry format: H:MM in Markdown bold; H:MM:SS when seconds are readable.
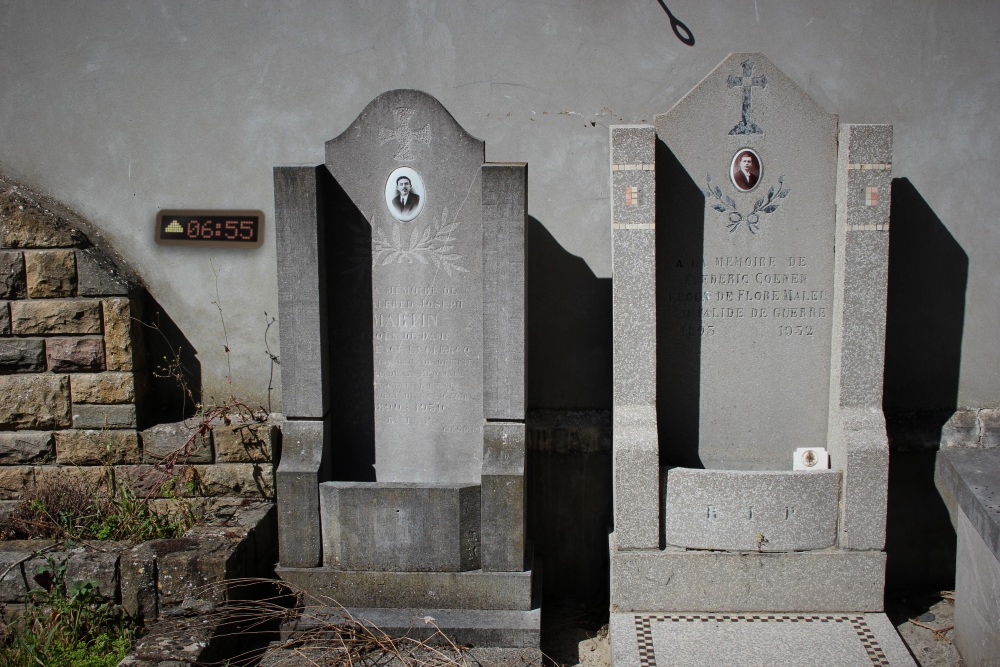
**6:55**
